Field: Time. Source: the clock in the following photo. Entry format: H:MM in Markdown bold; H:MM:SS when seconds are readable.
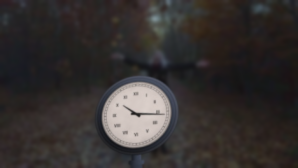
**10:16**
